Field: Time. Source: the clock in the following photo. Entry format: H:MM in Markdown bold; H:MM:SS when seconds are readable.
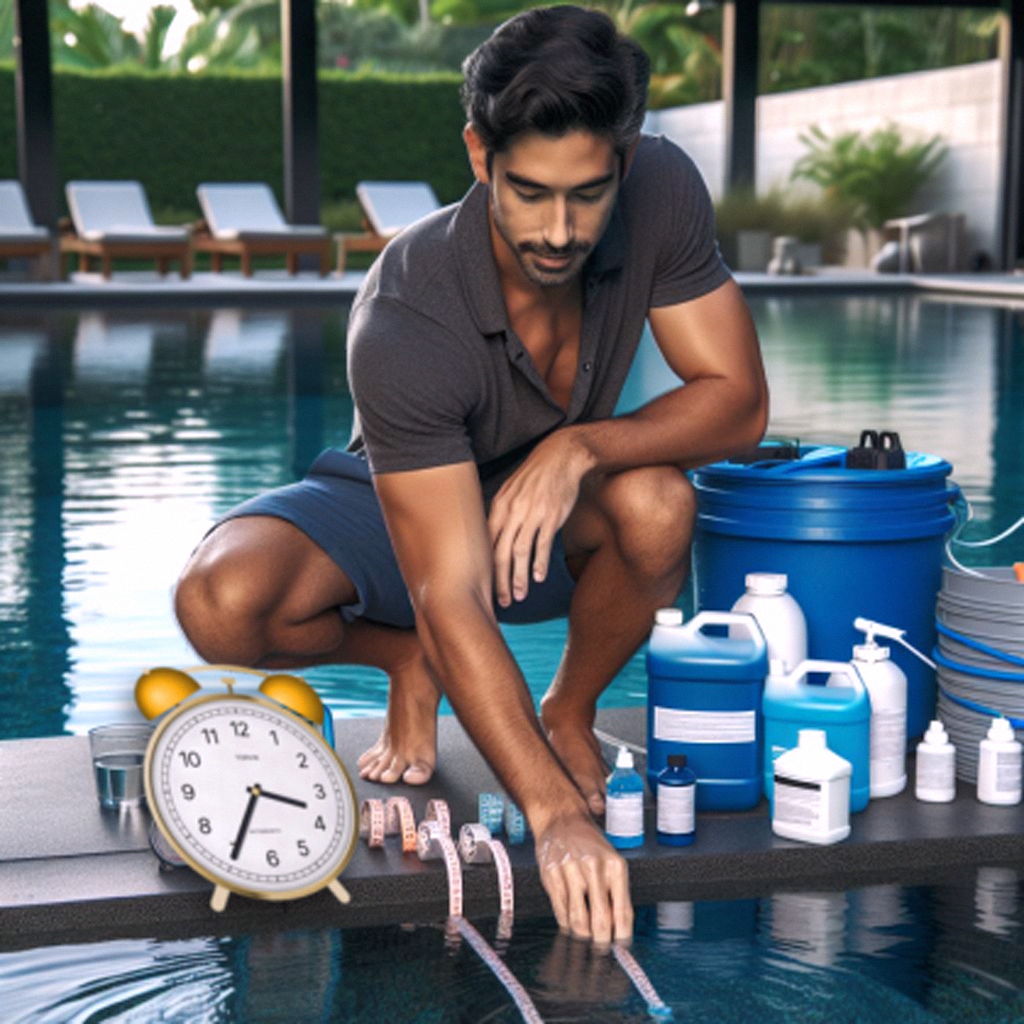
**3:35**
